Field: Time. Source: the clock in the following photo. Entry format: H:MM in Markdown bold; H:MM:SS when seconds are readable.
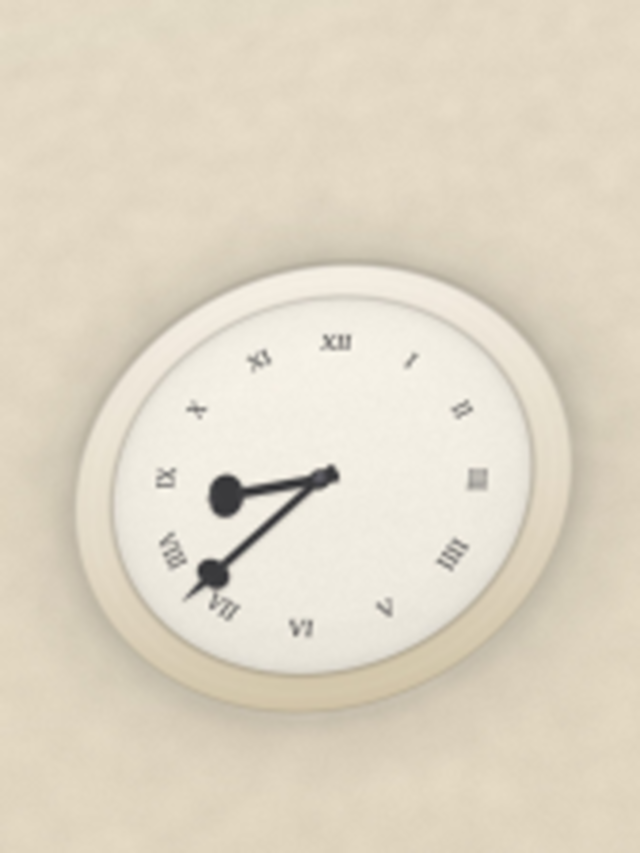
**8:37**
